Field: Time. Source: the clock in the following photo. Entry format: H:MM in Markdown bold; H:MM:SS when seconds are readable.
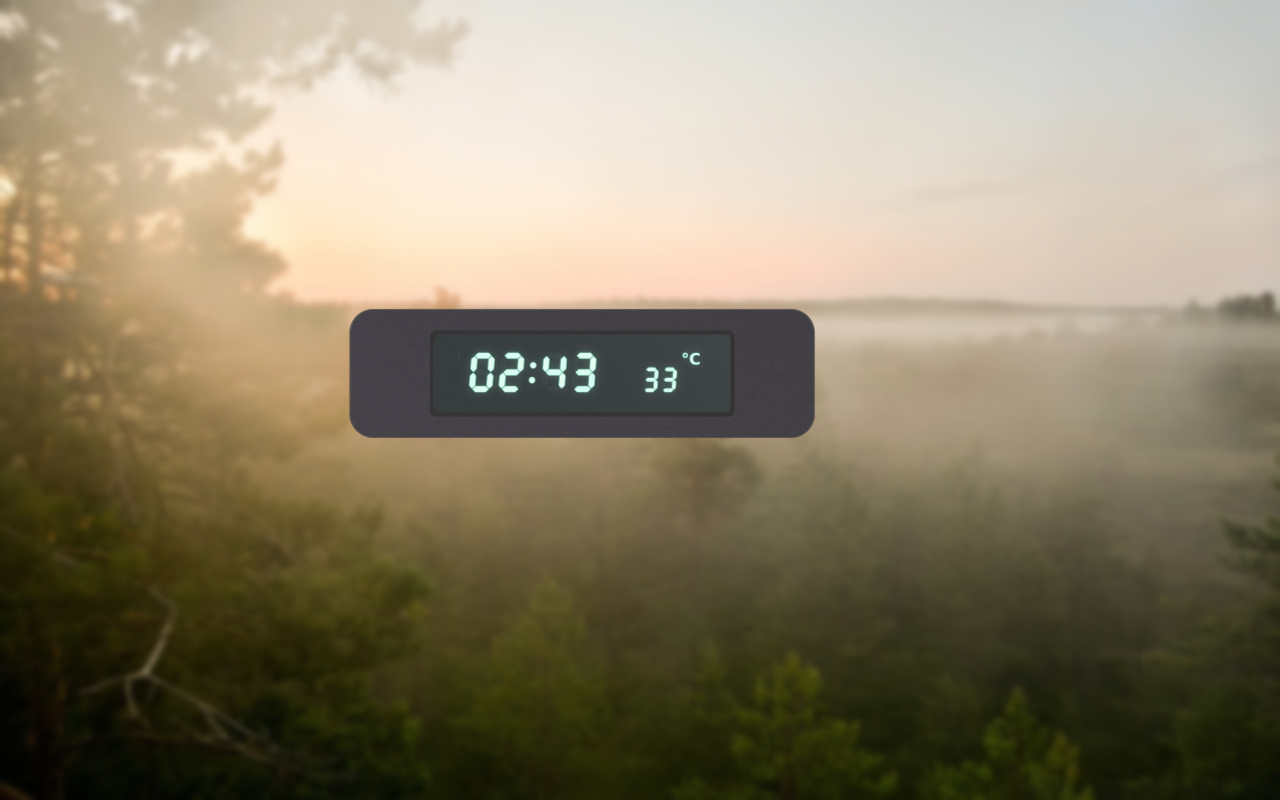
**2:43**
